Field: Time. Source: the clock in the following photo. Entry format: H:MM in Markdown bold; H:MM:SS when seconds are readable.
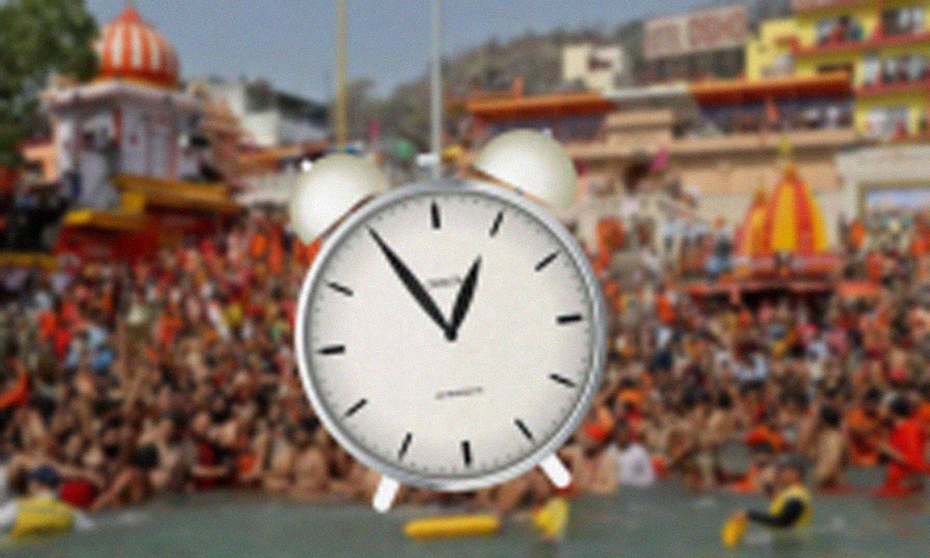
**12:55**
